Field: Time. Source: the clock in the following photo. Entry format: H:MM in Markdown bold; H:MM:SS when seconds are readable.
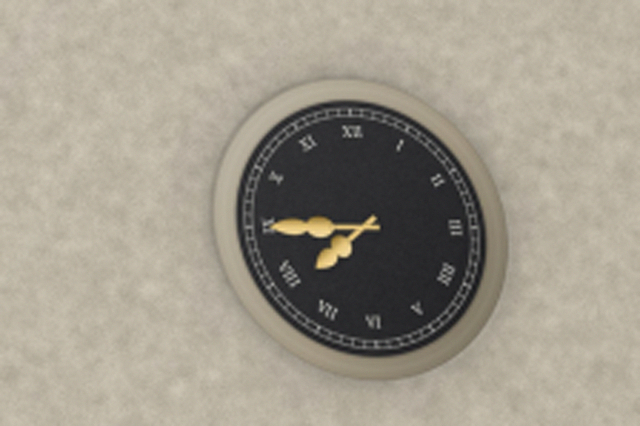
**7:45**
